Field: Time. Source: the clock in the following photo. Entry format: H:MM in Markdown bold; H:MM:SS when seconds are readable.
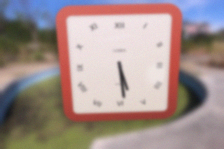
**5:29**
